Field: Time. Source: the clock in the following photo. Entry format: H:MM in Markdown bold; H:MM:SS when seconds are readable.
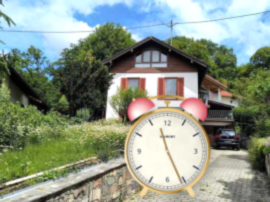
**11:26**
